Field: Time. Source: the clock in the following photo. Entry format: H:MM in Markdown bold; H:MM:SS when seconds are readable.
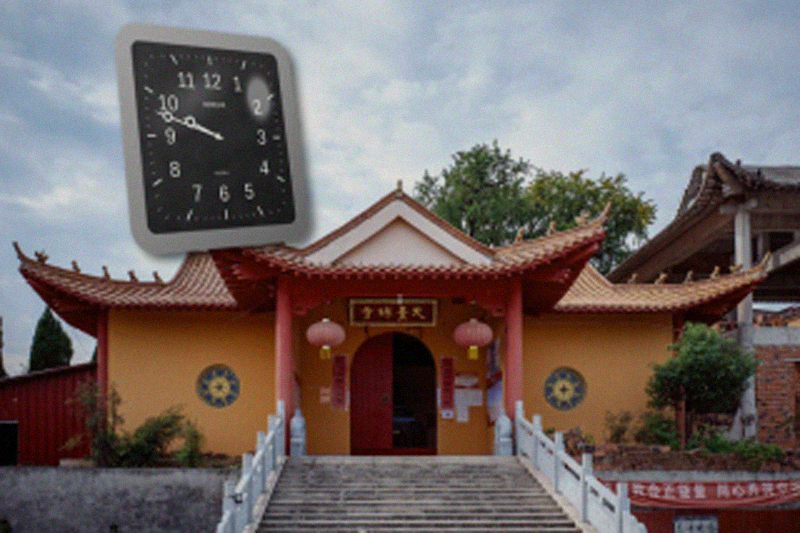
**9:48**
